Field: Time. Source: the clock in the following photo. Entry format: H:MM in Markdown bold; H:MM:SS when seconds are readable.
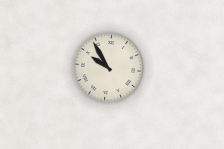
**9:54**
